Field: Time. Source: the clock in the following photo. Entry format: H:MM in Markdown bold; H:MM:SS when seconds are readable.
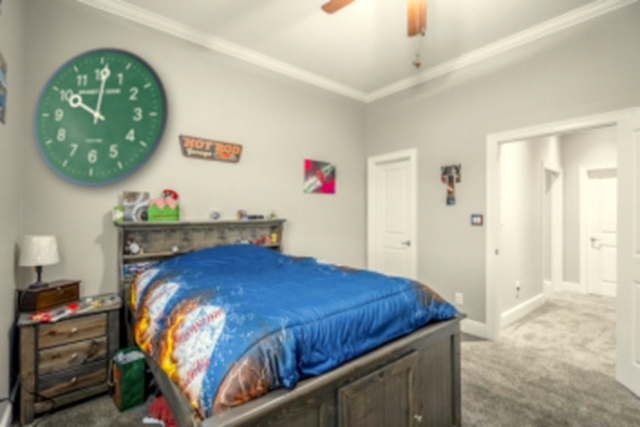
**10:01**
